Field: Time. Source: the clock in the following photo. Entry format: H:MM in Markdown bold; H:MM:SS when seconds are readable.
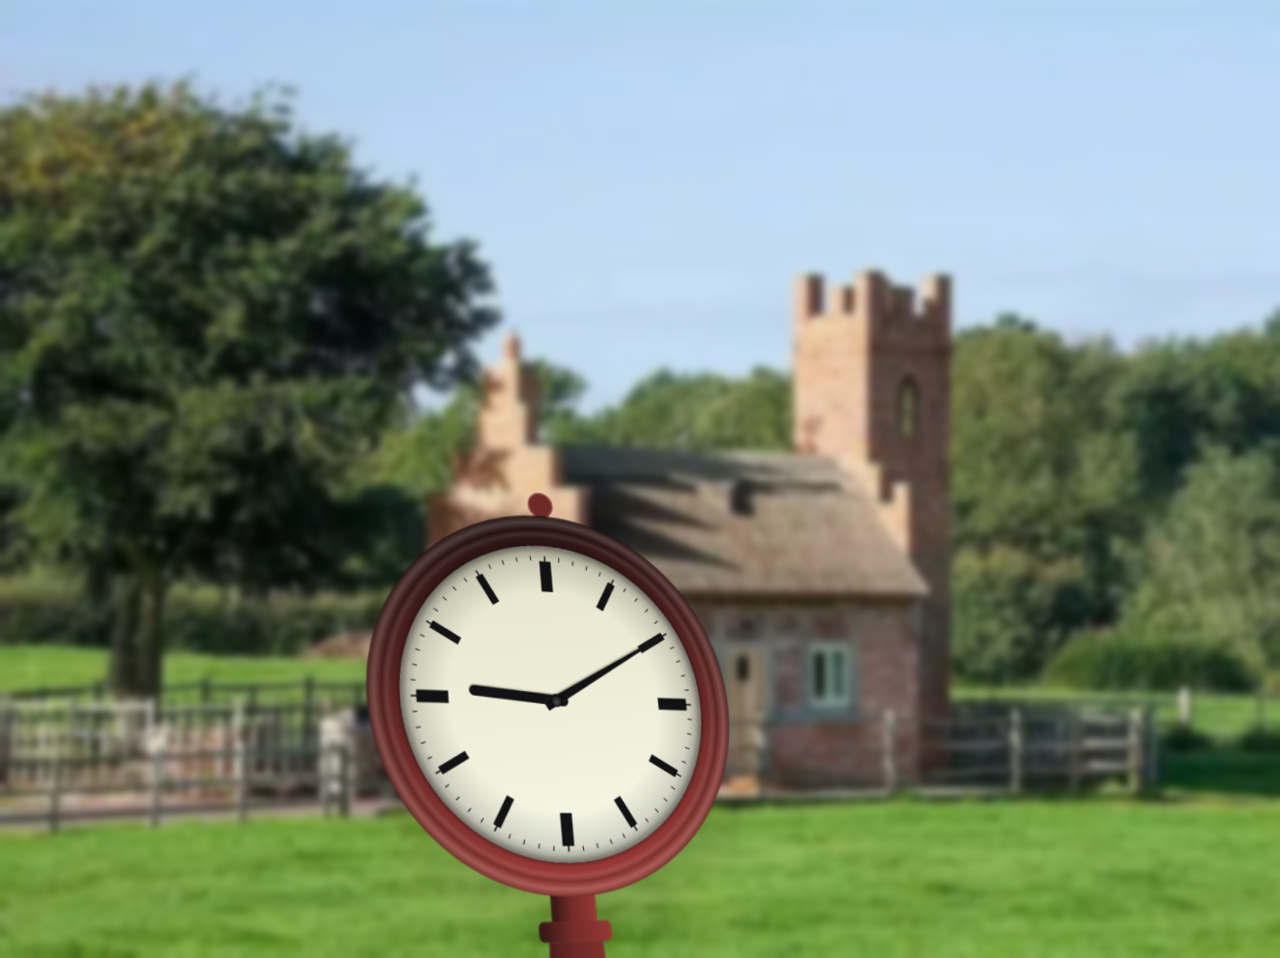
**9:10**
